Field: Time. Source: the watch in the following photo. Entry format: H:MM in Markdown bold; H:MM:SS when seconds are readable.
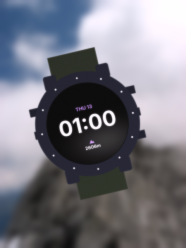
**1:00**
